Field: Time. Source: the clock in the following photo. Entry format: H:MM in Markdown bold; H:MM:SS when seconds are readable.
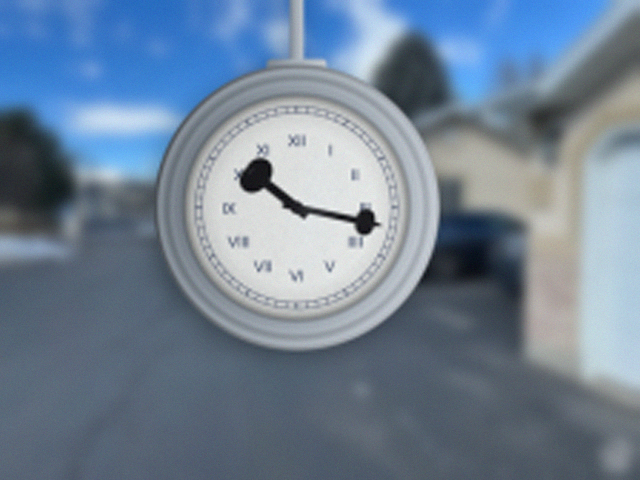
**10:17**
